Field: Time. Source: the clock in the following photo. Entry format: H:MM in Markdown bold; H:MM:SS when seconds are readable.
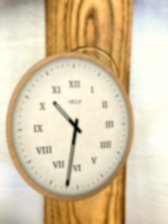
**10:32**
